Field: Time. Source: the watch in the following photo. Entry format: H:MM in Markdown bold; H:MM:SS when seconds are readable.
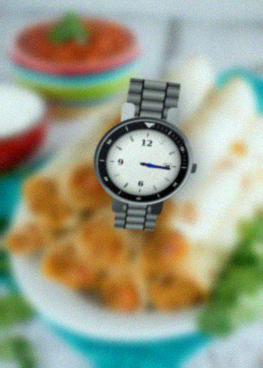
**3:16**
